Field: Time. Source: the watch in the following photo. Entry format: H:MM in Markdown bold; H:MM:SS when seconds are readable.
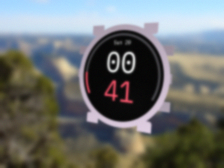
**0:41**
